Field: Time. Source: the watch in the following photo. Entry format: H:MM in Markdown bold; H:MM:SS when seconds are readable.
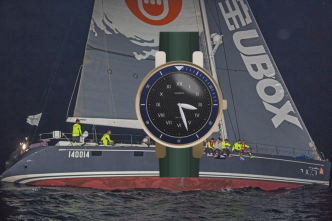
**3:27**
